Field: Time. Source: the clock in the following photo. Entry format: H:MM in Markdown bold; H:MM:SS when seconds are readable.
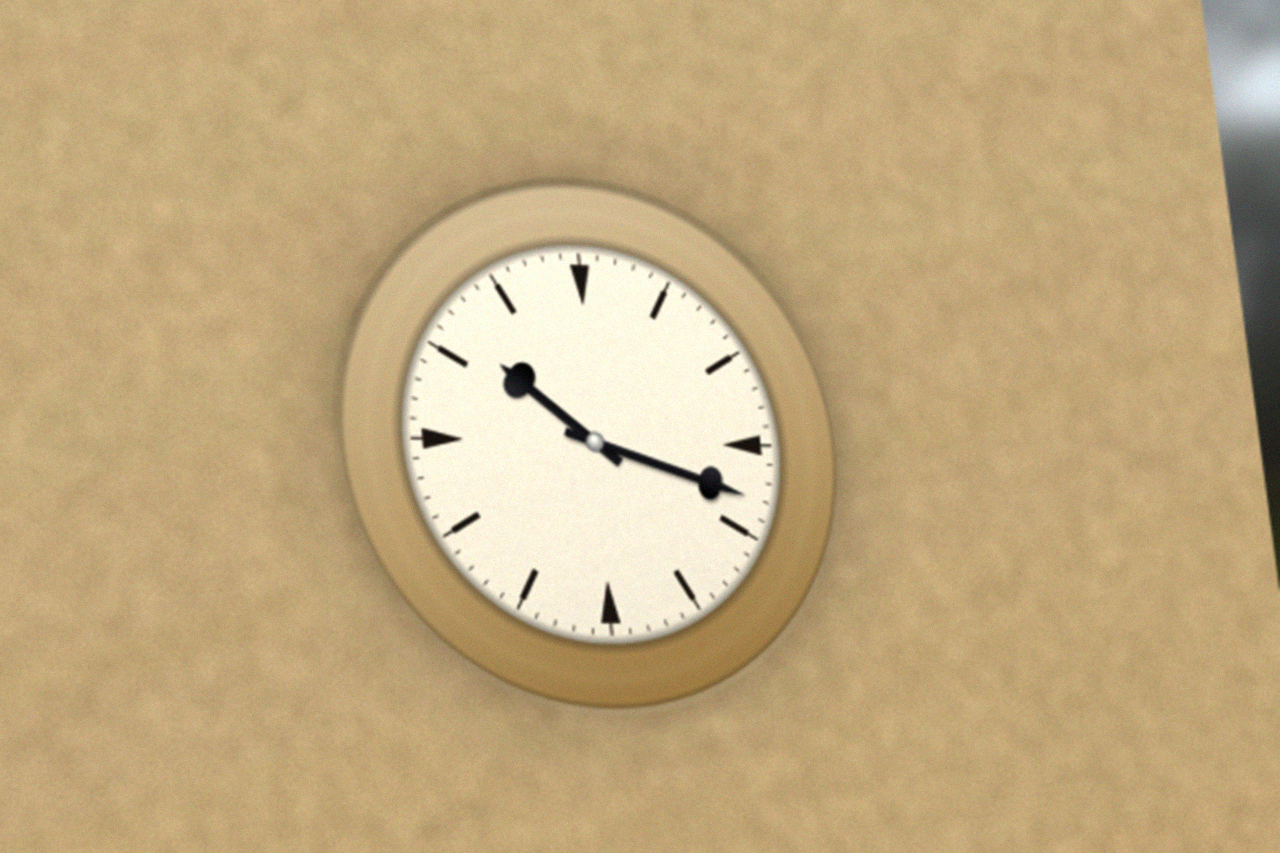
**10:18**
